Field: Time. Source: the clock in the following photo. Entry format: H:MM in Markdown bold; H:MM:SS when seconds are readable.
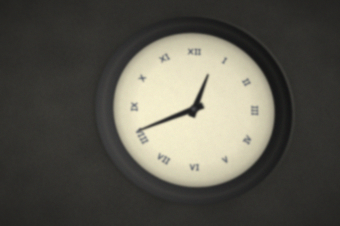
**12:41**
